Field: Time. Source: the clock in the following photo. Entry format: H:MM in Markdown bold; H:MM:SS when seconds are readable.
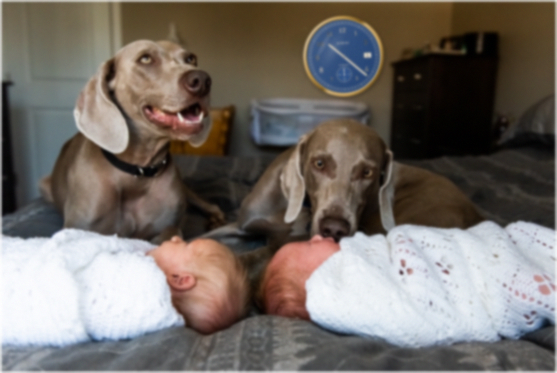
**10:22**
